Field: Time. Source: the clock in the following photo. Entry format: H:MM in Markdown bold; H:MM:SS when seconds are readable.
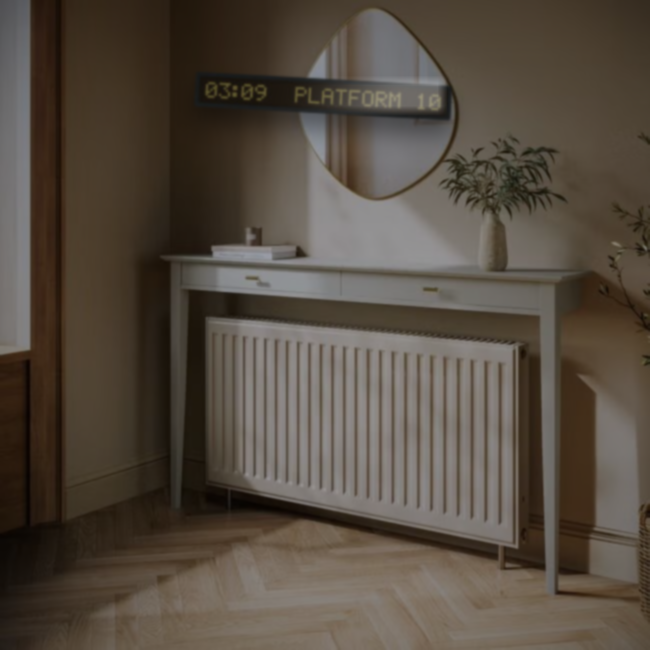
**3:09**
